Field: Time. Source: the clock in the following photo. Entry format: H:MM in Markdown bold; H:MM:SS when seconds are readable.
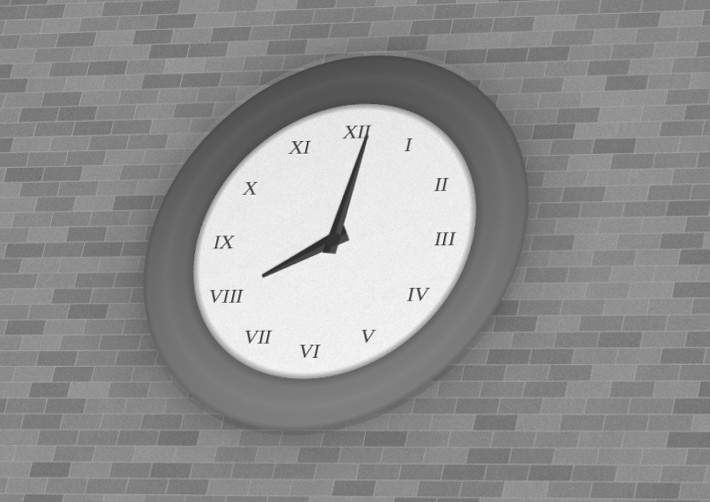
**8:01**
